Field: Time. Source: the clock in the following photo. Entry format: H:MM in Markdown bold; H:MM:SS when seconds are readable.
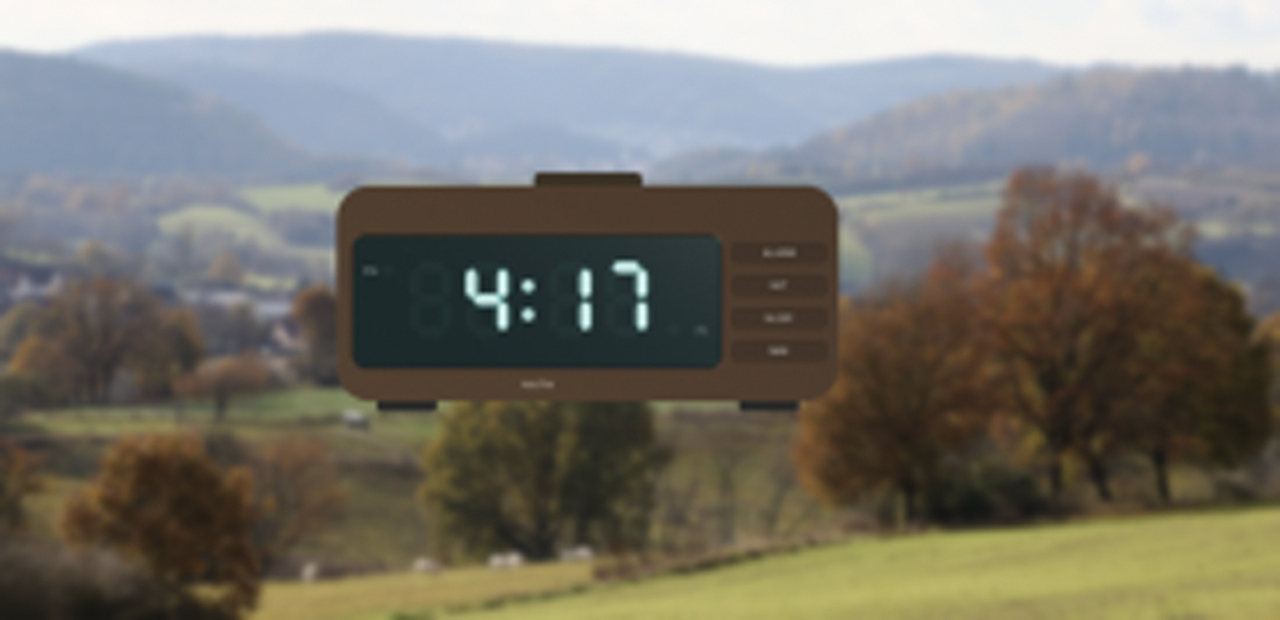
**4:17**
